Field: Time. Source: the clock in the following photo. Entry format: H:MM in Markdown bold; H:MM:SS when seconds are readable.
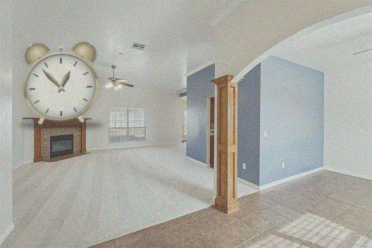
**12:53**
